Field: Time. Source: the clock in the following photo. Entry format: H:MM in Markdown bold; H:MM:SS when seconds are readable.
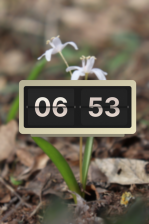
**6:53**
